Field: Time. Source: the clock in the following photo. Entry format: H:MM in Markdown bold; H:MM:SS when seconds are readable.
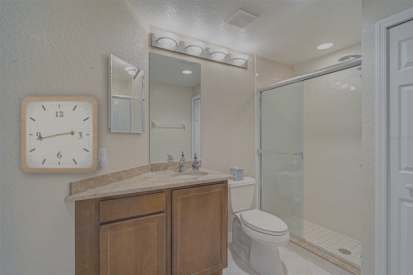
**2:43**
